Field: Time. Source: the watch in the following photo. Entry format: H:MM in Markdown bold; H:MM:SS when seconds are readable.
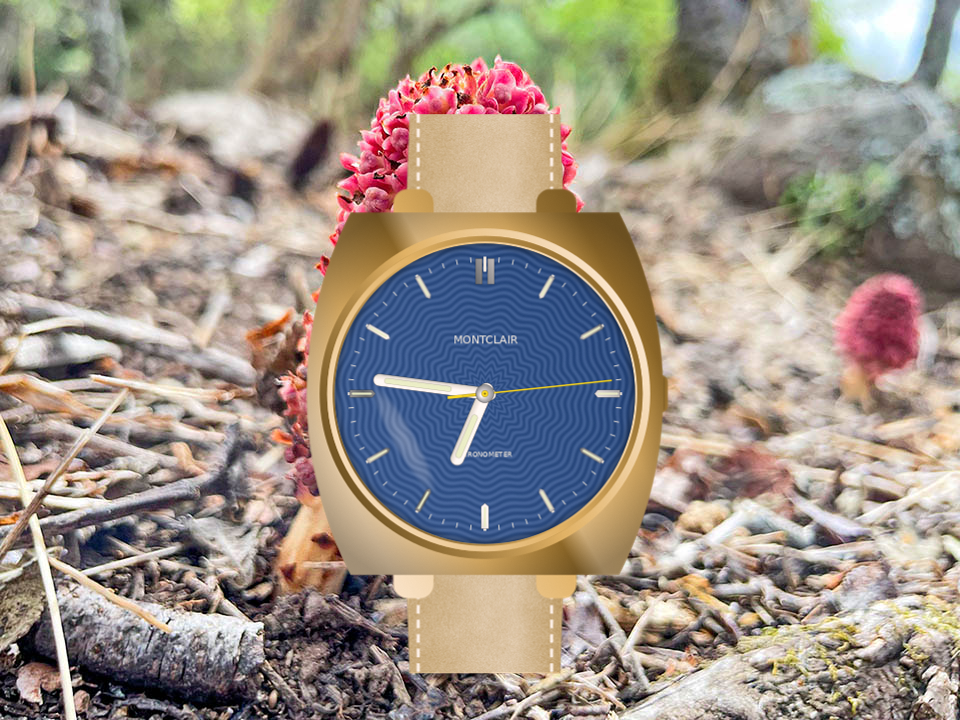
**6:46:14**
